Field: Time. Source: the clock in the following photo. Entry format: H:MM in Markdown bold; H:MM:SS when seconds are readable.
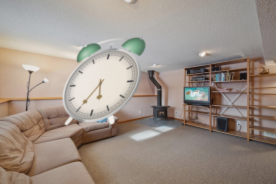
**5:35**
